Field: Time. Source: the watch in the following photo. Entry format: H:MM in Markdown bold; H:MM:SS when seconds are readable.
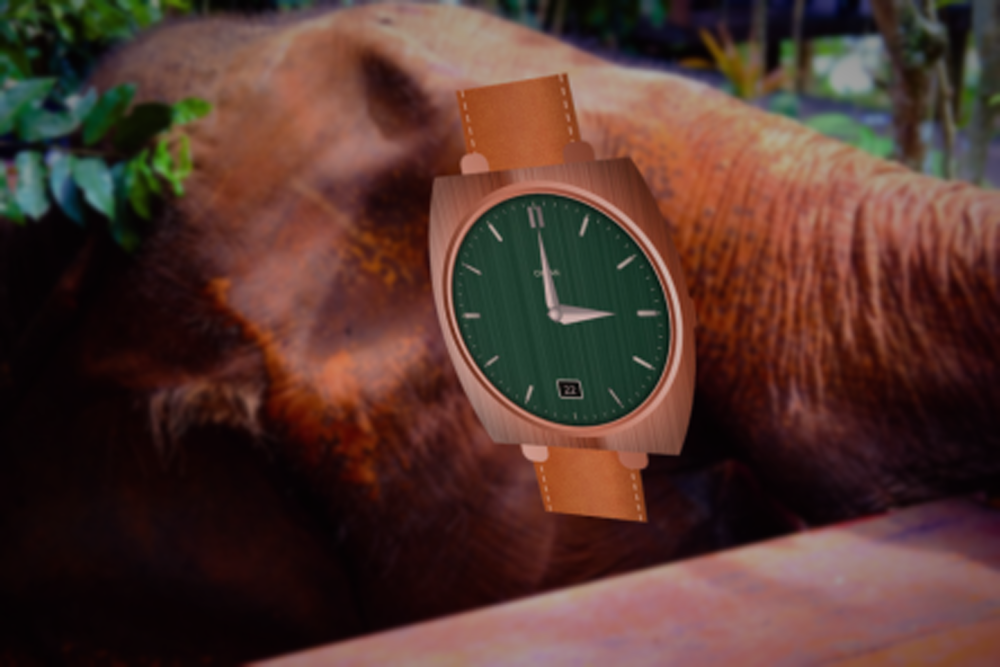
**3:00**
